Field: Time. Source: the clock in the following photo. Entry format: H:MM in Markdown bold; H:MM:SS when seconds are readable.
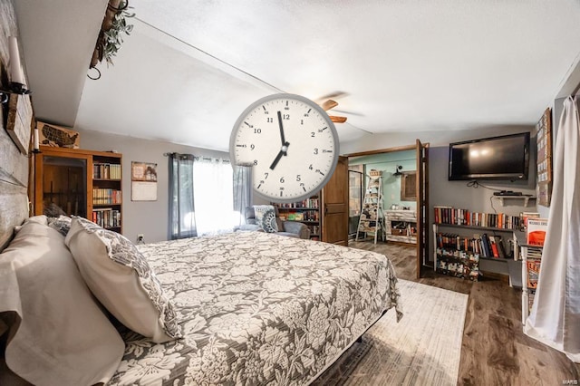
**6:58**
